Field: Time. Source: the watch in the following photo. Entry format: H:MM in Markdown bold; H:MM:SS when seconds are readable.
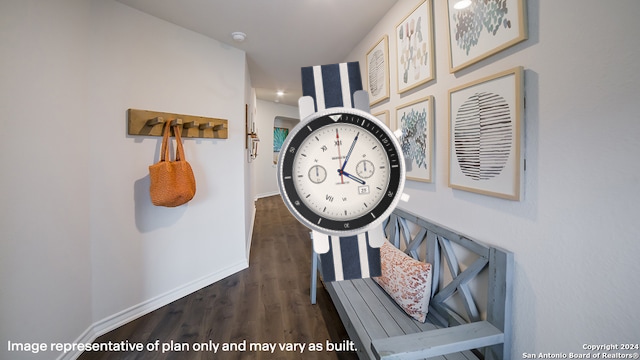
**4:05**
